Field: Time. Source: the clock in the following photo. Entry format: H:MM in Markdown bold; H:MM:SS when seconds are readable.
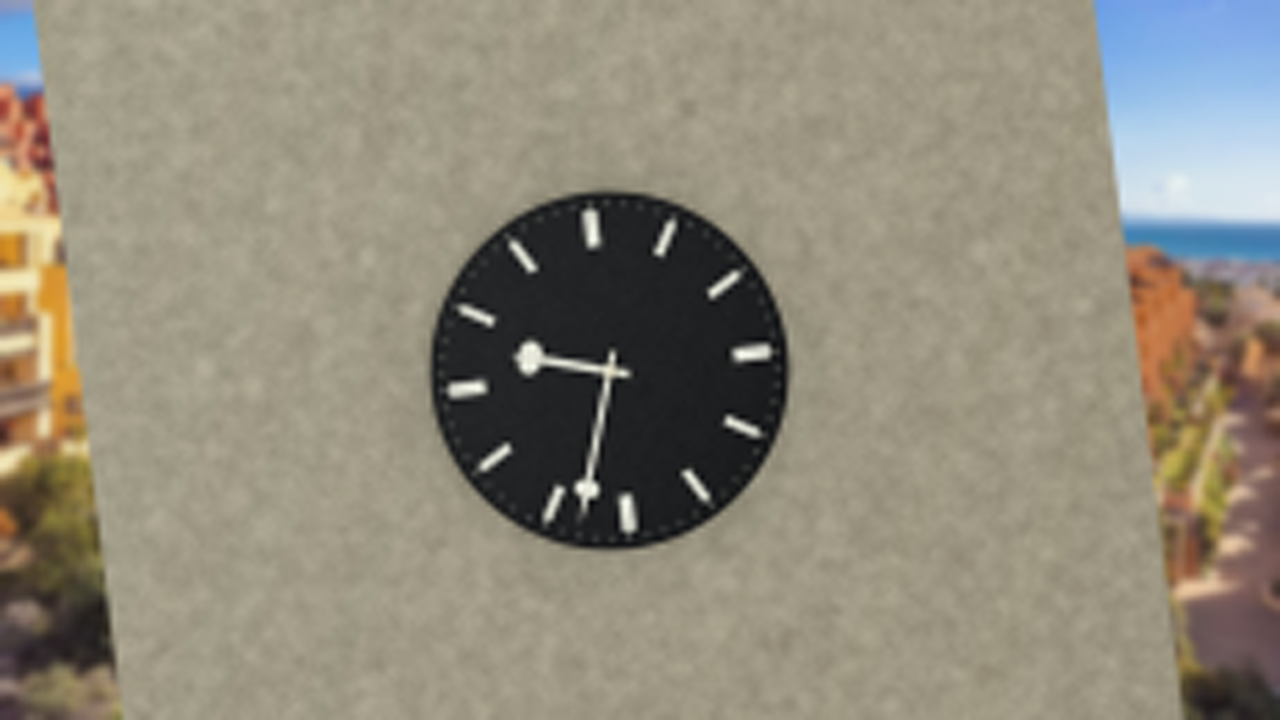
**9:33**
